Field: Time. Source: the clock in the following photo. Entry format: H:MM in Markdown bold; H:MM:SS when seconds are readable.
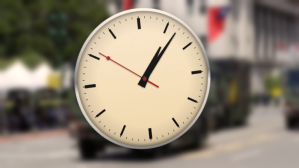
**1:06:51**
